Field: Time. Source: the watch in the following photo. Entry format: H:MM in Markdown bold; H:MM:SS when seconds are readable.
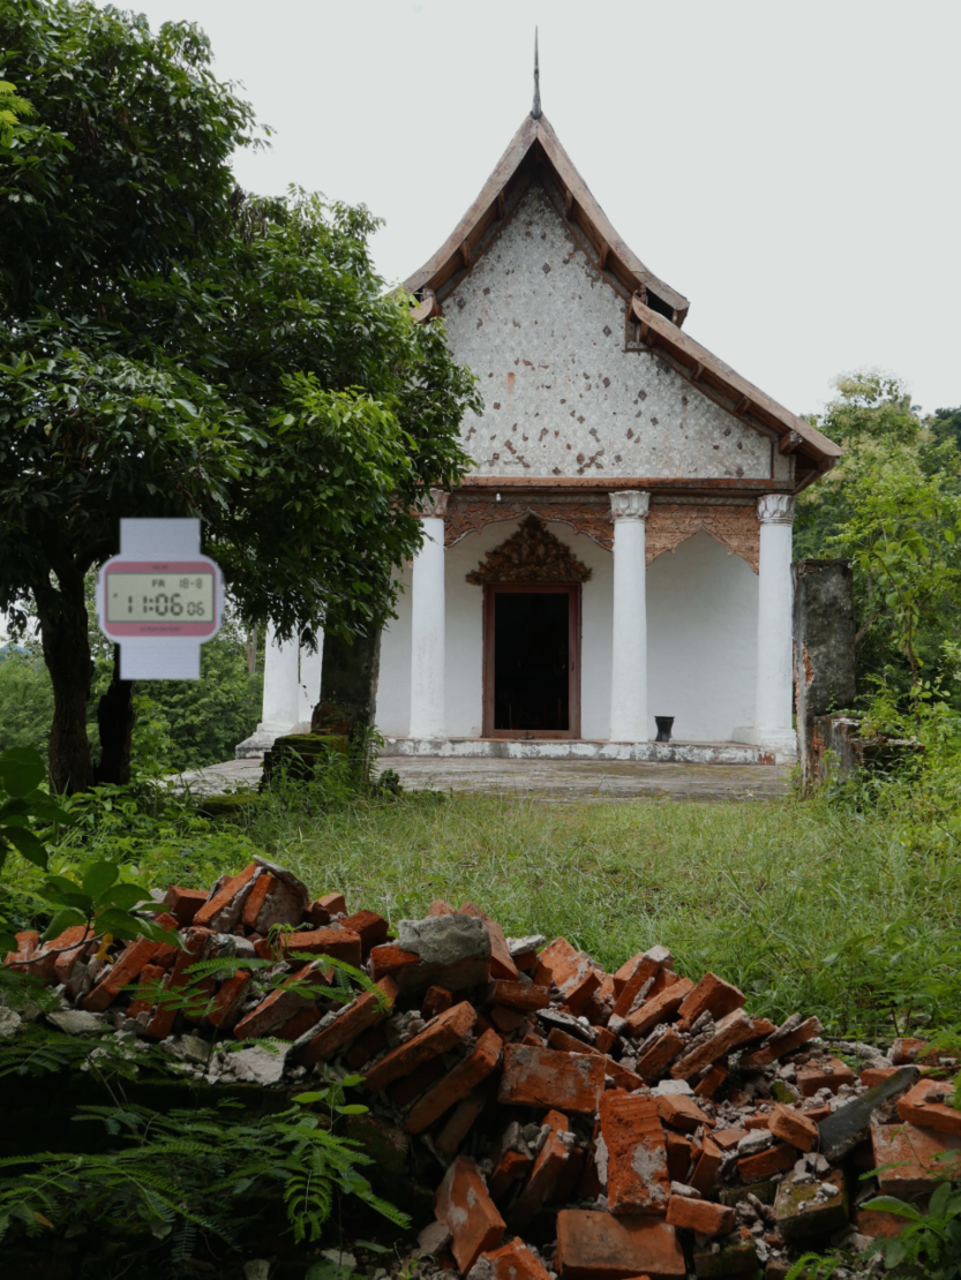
**11:06:06**
